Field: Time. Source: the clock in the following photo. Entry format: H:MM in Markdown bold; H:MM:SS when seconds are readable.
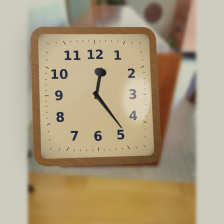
**12:24**
